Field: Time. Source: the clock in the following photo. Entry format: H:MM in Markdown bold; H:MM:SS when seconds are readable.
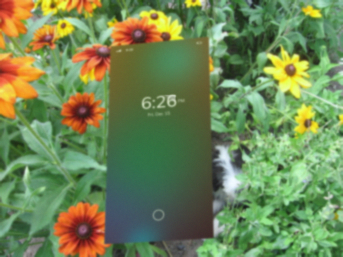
**6:26**
